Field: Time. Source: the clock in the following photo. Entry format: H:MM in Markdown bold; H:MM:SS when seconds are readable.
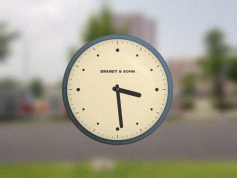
**3:29**
